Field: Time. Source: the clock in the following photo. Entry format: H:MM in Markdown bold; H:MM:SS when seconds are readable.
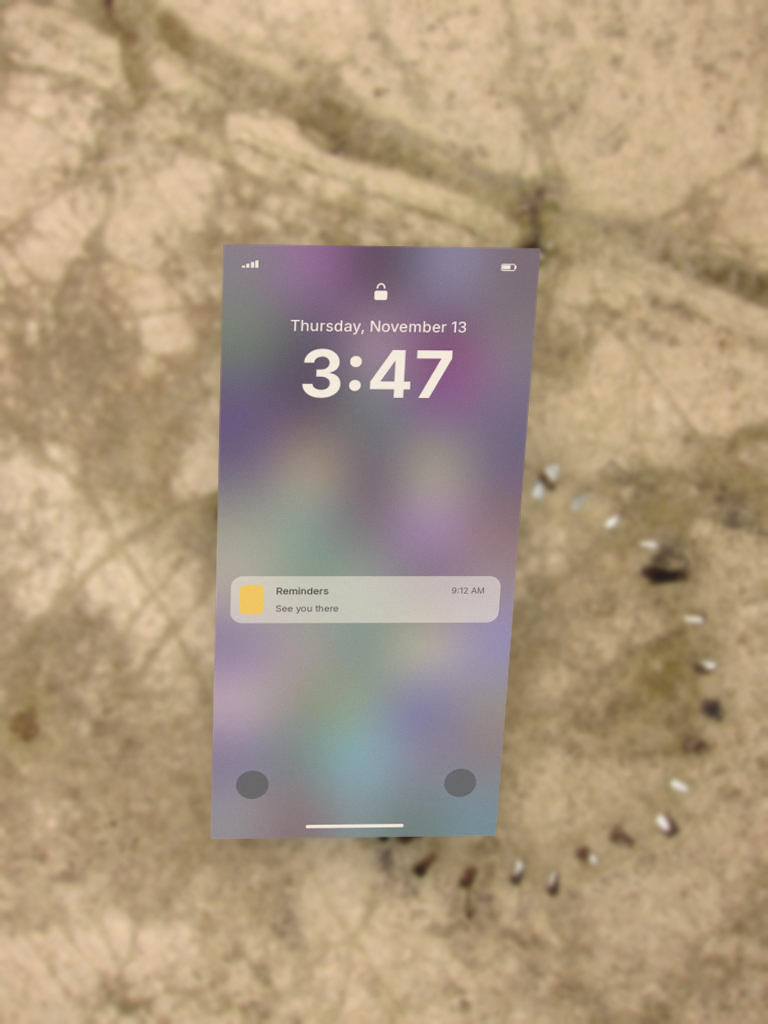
**3:47**
